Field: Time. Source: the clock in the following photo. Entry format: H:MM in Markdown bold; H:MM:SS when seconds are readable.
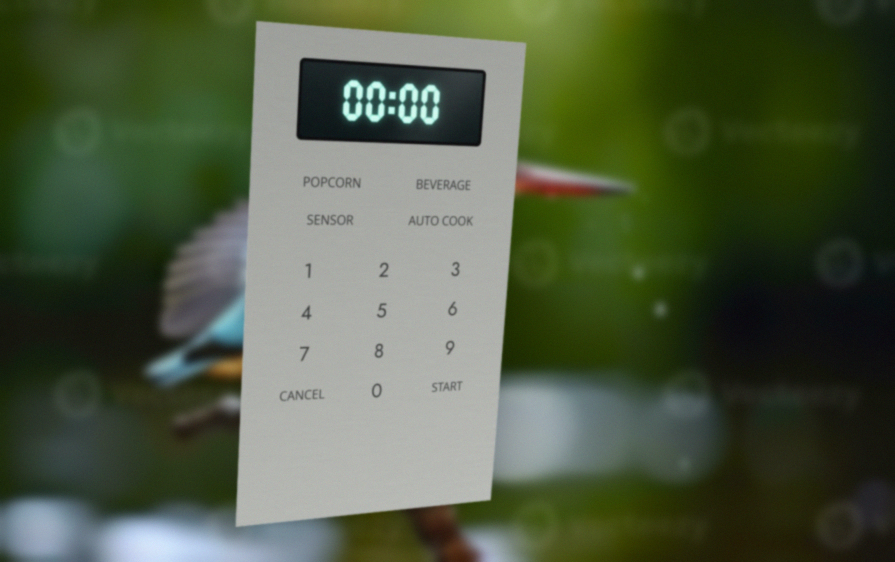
**0:00**
